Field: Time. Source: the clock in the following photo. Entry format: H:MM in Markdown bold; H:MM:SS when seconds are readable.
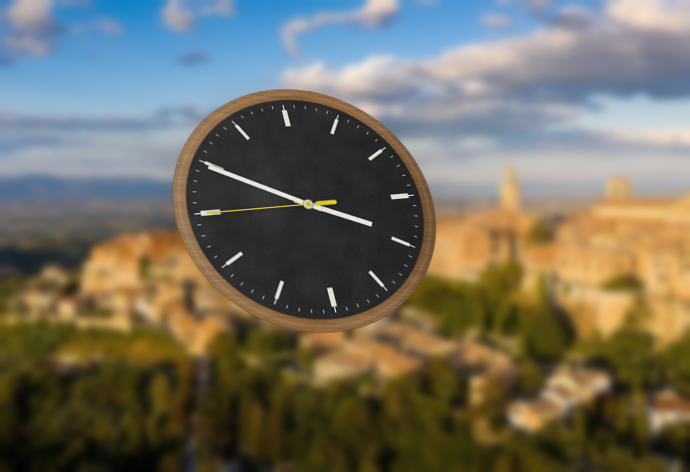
**3:49:45**
